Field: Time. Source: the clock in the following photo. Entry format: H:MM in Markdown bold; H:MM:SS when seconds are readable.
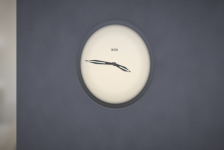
**3:46**
